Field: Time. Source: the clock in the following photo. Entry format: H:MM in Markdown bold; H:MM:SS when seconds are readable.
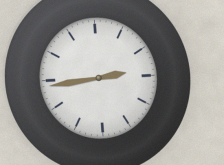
**2:44**
